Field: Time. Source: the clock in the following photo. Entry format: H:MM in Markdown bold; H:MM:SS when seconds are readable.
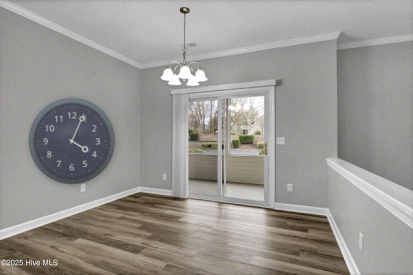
**4:04**
